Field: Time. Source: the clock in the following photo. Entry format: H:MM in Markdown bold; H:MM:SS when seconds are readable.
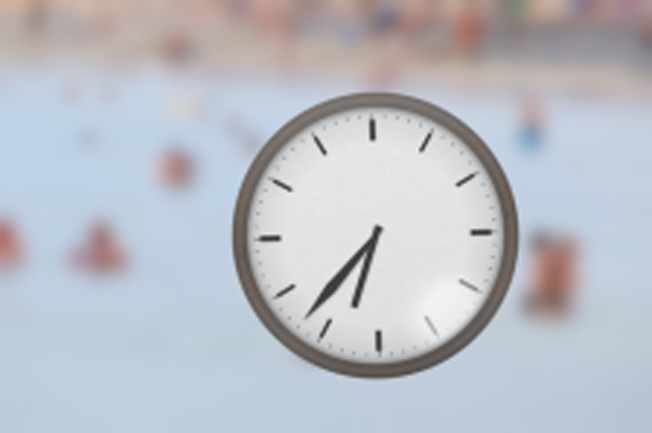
**6:37**
